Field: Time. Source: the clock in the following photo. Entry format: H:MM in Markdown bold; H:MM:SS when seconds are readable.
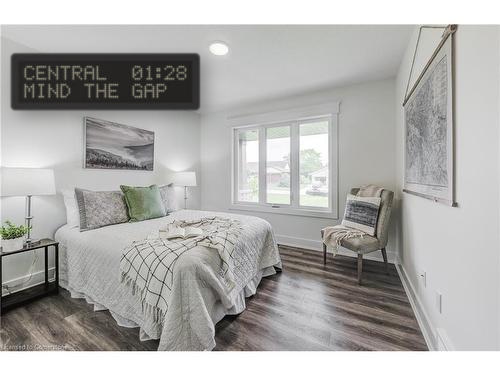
**1:28**
